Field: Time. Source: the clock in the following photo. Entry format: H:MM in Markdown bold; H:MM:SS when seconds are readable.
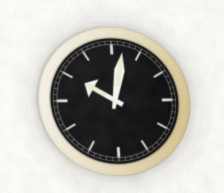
**10:02**
